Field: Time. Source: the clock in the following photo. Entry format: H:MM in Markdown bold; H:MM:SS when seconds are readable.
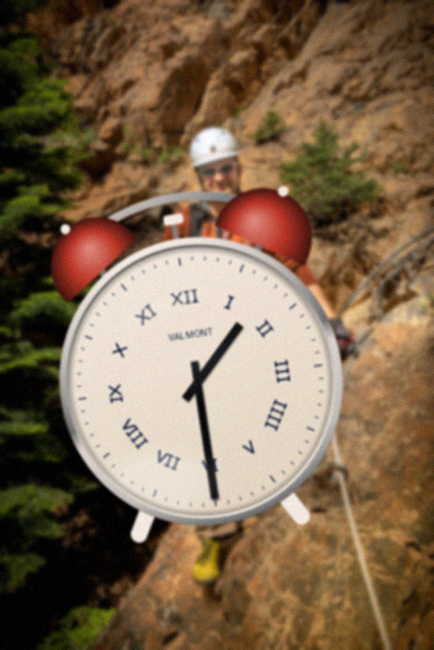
**1:30**
